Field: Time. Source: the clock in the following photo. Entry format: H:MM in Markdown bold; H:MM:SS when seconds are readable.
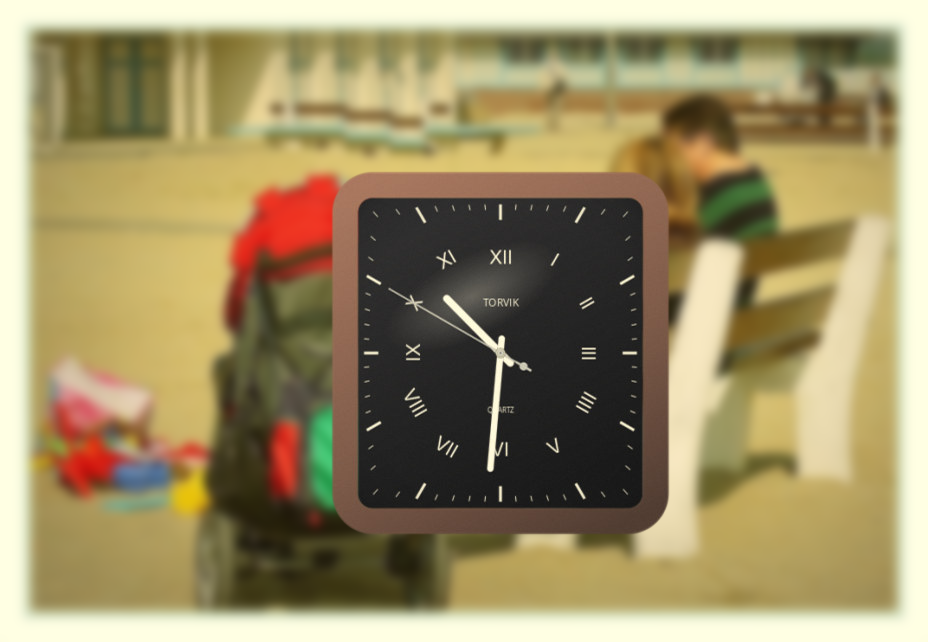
**10:30:50**
